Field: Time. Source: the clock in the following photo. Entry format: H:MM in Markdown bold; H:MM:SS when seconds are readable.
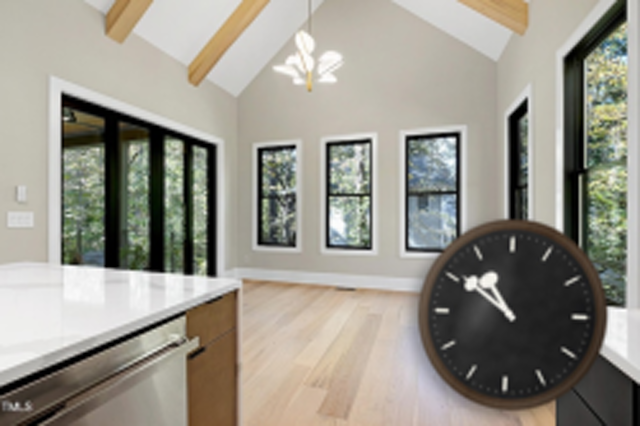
**10:51**
